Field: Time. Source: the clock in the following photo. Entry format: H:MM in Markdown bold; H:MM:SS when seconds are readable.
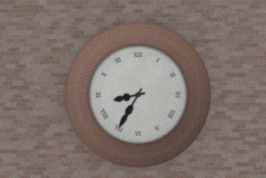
**8:35**
